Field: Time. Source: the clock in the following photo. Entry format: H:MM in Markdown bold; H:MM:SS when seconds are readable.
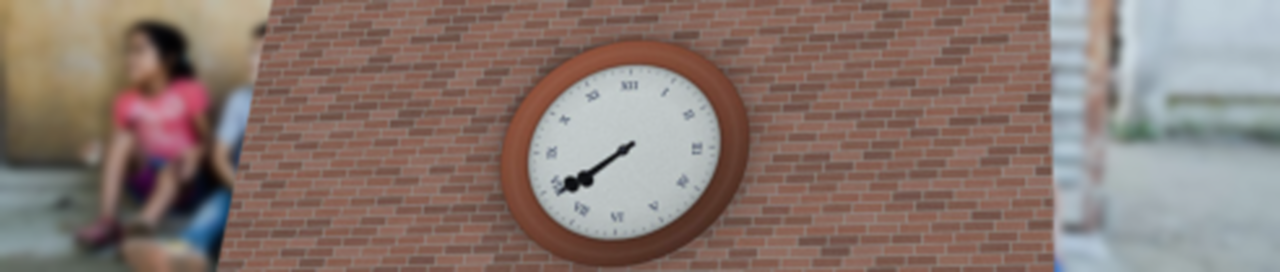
**7:39**
